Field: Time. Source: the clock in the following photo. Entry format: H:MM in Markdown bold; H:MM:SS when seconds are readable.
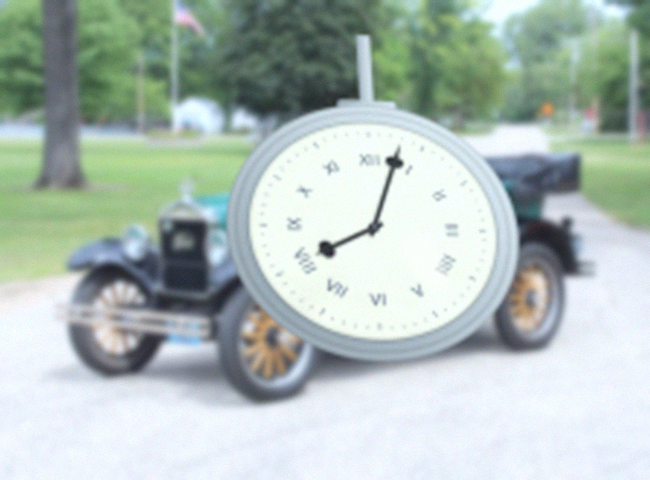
**8:03**
